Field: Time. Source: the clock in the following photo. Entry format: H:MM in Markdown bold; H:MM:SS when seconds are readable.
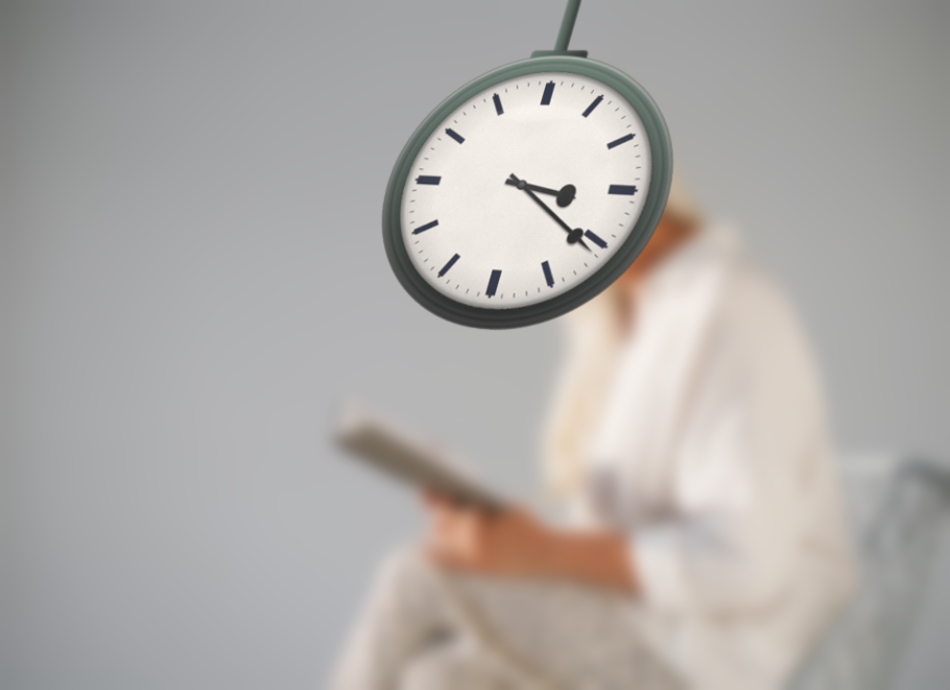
**3:21**
